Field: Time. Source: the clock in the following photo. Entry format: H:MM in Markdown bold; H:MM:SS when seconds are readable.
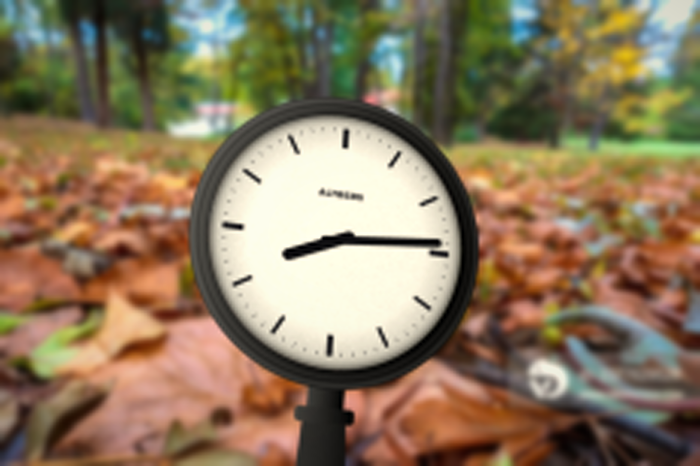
**8:14**
